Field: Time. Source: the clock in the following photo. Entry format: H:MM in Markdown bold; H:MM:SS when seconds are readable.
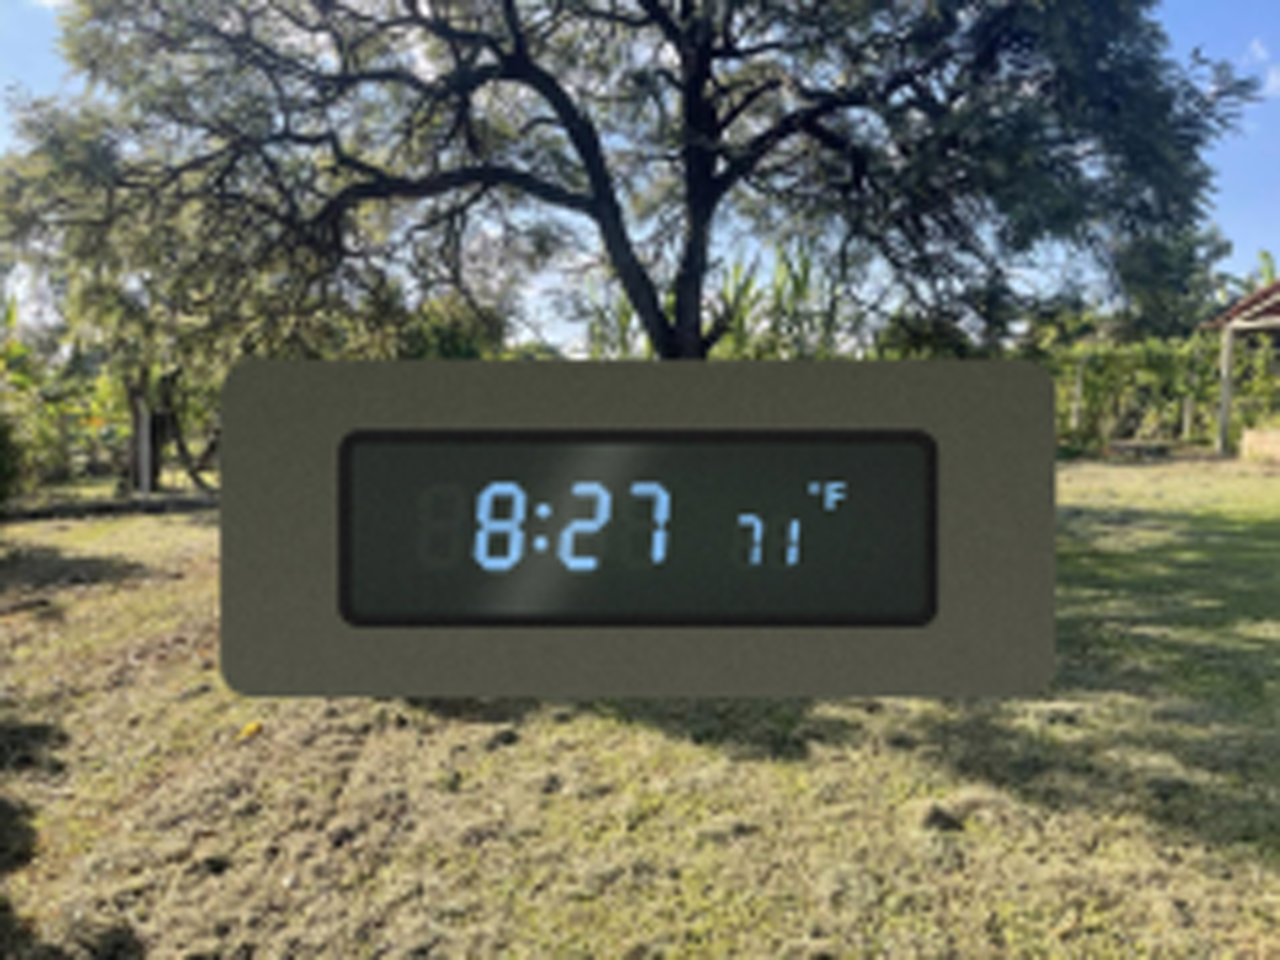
**8:27**
